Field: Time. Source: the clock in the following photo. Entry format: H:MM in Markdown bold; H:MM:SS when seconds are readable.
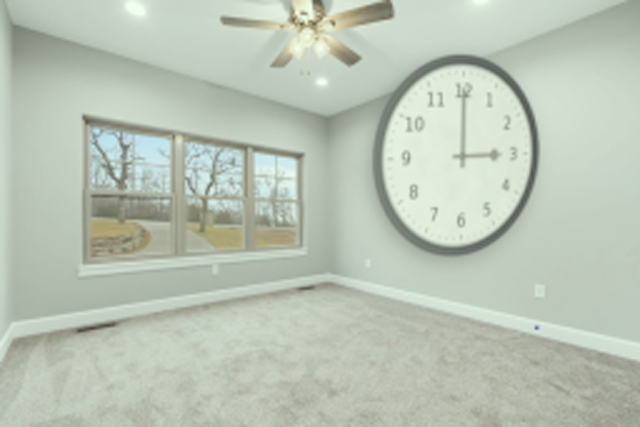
**3:00**
